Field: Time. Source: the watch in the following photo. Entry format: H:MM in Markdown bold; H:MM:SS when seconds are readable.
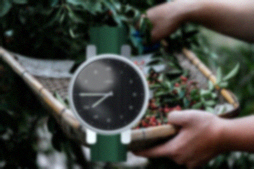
**7:45**
